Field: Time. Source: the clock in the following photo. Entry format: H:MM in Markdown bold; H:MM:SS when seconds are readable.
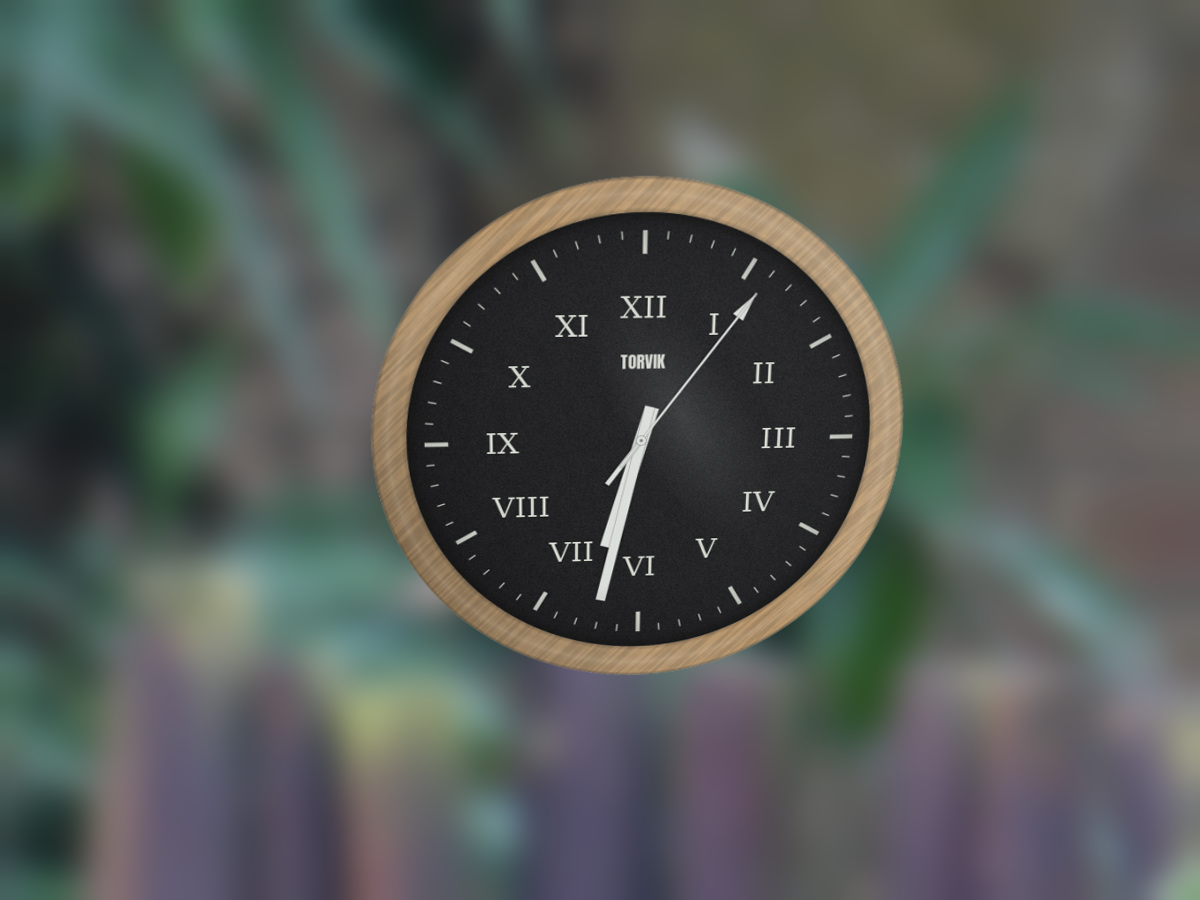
**6:32:06**
